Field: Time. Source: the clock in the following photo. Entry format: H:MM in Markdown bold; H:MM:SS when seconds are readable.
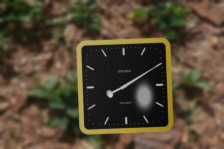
**8:10**
